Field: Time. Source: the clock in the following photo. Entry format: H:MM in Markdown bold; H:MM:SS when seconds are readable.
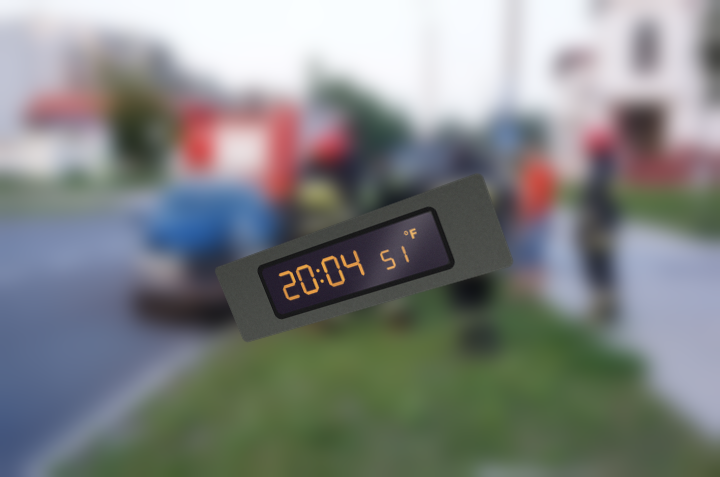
**20:04**
